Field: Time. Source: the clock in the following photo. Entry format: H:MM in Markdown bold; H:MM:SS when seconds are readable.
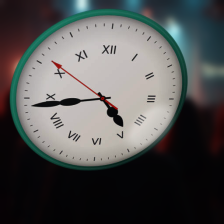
**4:43:51**
